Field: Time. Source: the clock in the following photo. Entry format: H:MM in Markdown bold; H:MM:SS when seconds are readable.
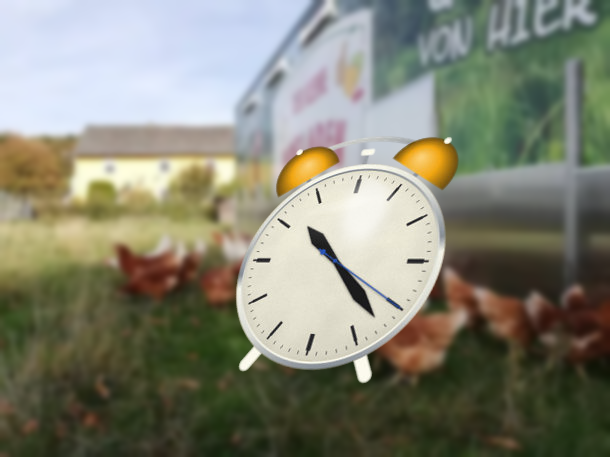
**10:22:20**
